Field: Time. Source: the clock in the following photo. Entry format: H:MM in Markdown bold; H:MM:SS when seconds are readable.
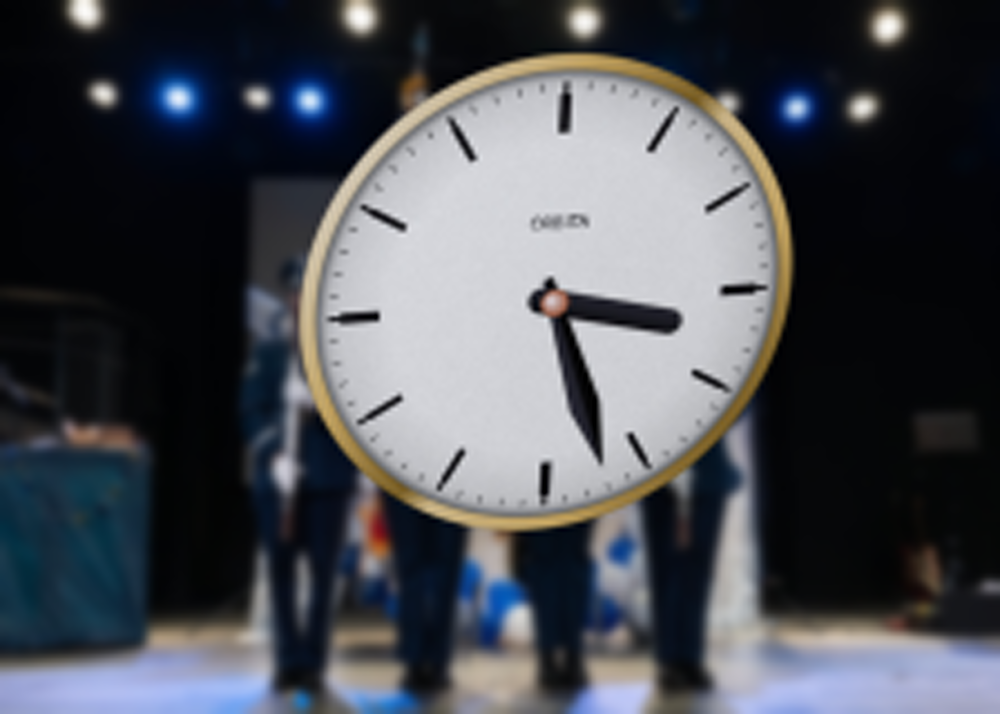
**3:27**
